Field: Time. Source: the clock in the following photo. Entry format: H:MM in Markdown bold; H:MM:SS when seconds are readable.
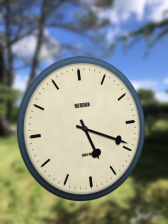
**5:19**
